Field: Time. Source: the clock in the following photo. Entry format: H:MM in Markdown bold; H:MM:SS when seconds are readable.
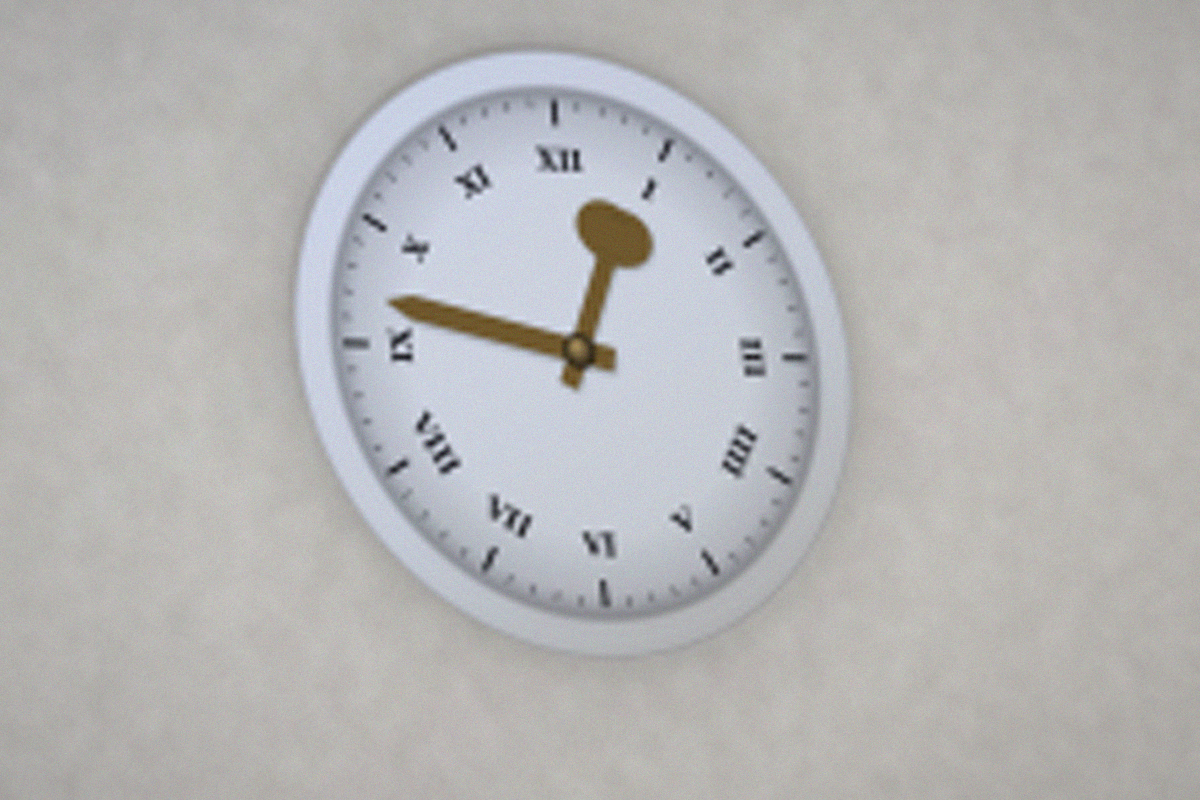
**12:47**
